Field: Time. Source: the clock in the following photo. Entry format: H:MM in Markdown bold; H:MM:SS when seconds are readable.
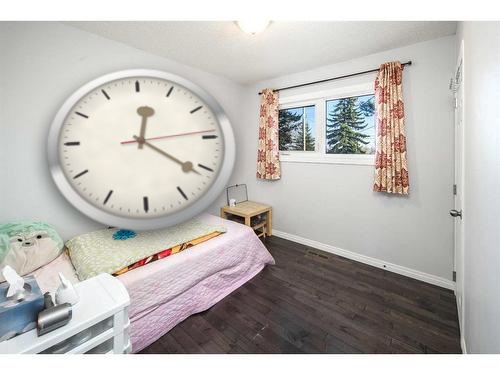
**12:21:14**
